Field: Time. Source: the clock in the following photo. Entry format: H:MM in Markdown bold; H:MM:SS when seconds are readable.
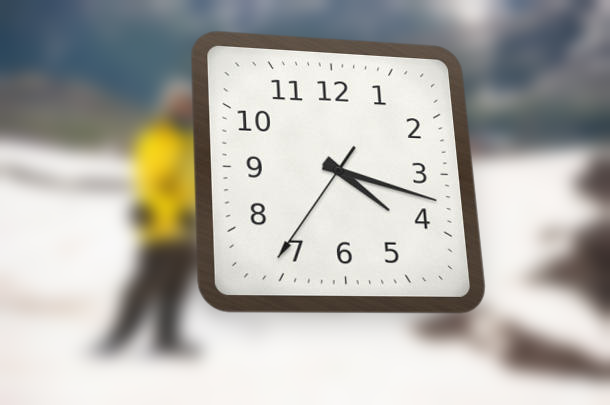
**4:17:36**
